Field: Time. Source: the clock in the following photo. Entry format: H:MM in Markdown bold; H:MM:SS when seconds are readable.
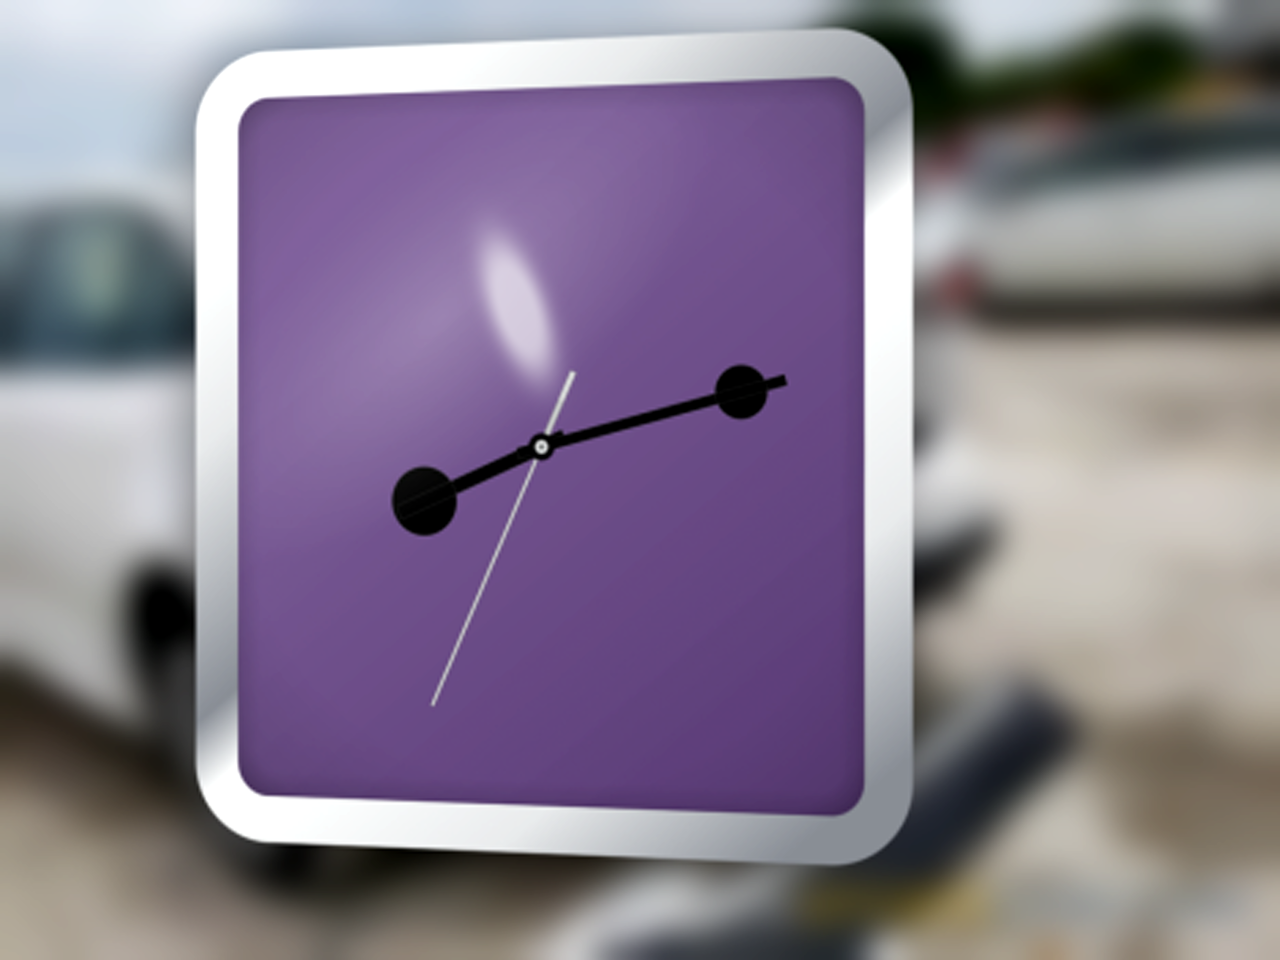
**8:12:34**
